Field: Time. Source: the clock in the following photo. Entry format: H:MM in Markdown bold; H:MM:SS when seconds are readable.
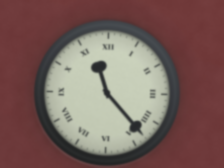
**11:23**
